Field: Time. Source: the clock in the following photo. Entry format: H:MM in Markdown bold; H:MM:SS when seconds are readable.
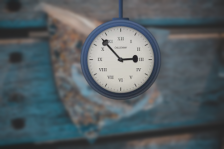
**2:53**
